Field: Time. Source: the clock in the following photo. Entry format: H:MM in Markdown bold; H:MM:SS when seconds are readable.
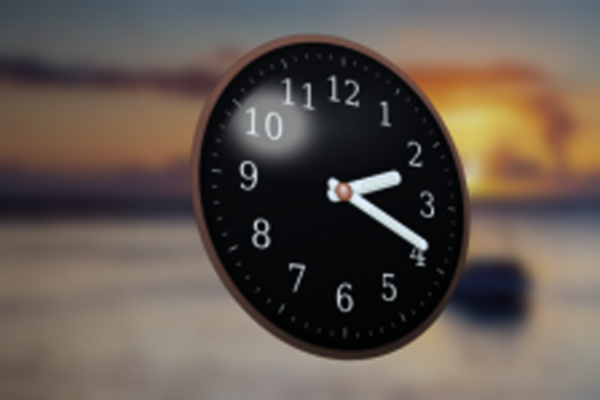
**2:19**
